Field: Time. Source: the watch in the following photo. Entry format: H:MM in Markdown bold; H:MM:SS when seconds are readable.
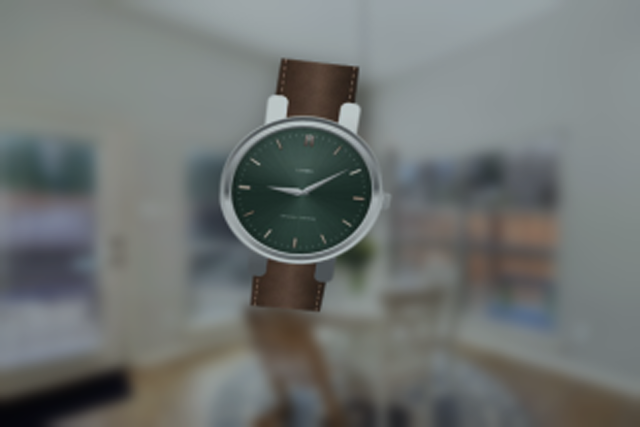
**9:09**
